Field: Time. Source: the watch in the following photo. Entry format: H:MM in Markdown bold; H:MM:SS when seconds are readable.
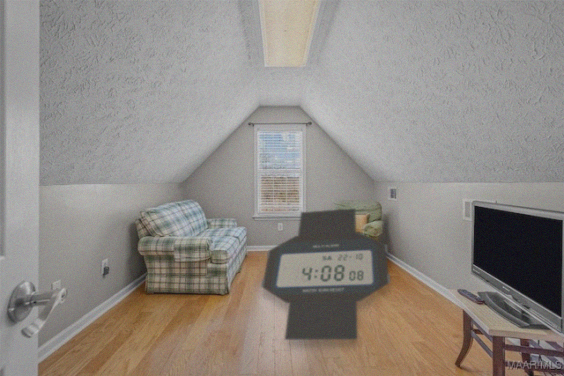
**4:08:08**
